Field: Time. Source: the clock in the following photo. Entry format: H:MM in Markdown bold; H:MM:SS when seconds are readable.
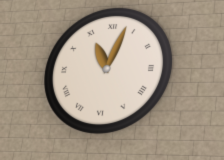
**11:03**
